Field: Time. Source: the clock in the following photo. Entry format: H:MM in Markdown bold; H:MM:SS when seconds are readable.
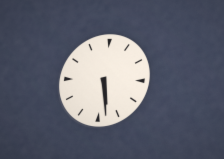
**5:28**
